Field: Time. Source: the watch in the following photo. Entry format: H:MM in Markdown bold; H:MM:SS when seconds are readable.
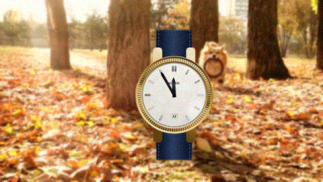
**11:55**
